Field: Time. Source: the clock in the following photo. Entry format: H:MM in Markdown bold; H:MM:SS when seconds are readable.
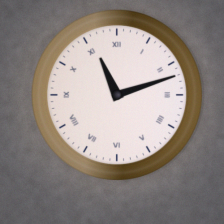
**11:12**
